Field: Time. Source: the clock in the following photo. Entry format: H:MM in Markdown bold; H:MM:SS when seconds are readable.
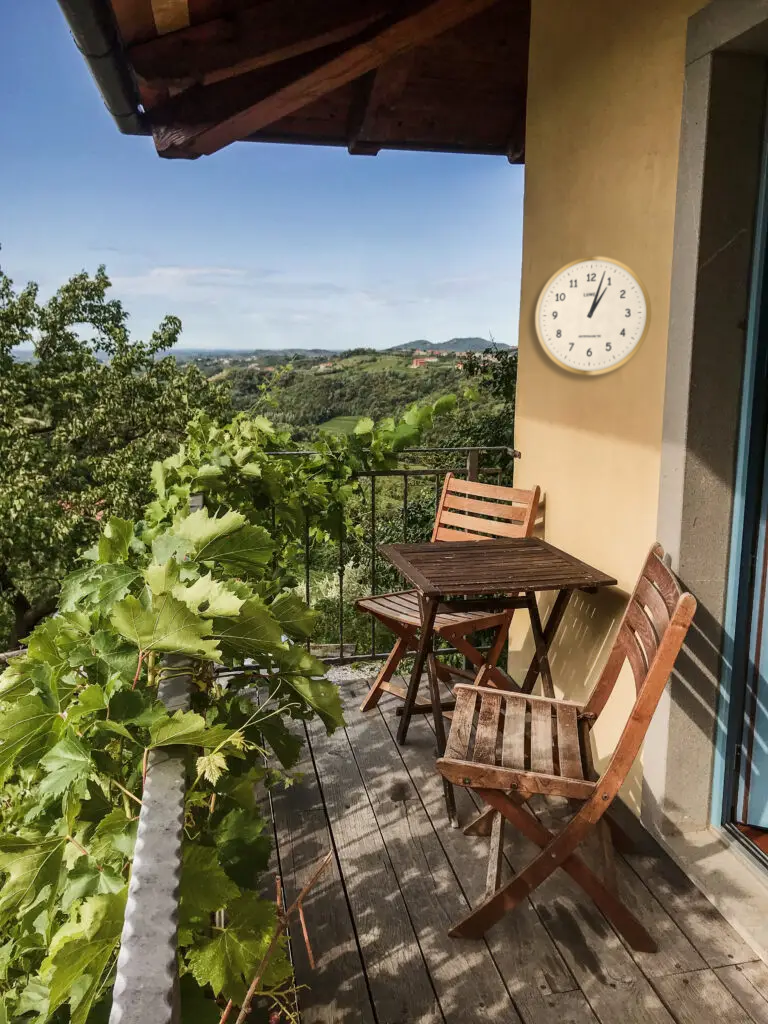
**1:03**
